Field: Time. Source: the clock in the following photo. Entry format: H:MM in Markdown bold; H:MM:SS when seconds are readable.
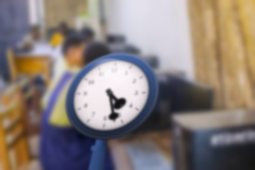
**4:27**
